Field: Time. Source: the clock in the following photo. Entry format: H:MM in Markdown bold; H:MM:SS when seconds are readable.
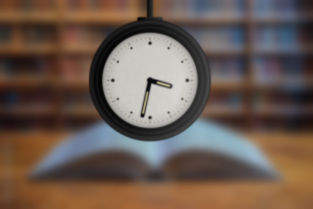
**3:32**
